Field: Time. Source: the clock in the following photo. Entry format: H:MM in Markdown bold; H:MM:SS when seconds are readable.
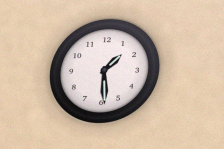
**1:29**
